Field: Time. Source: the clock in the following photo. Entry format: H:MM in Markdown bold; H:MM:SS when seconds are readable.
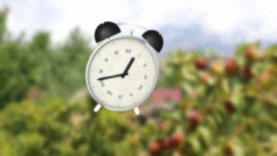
**12:42**
